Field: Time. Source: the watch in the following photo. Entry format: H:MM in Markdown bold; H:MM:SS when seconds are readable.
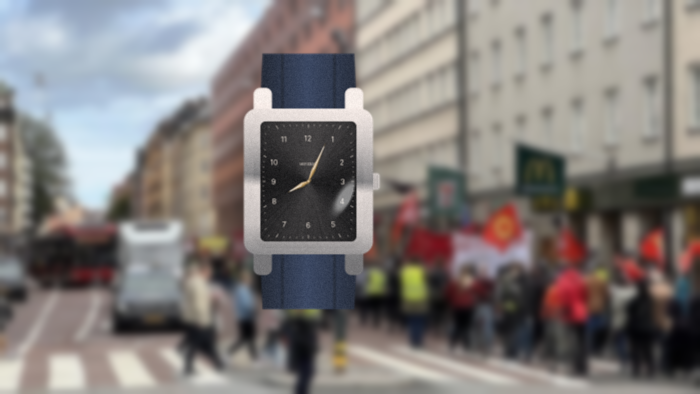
**8:04**
